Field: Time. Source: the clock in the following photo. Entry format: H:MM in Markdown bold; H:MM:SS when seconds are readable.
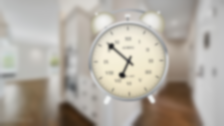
**6:52**
